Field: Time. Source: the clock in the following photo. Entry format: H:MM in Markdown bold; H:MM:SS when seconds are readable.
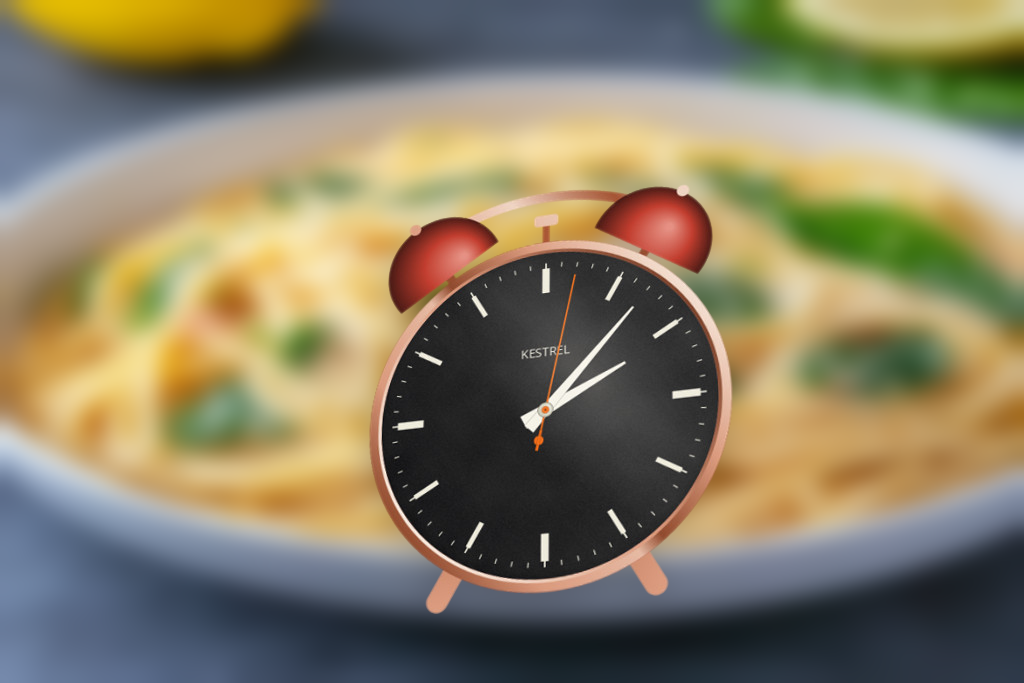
**2:07:02**
